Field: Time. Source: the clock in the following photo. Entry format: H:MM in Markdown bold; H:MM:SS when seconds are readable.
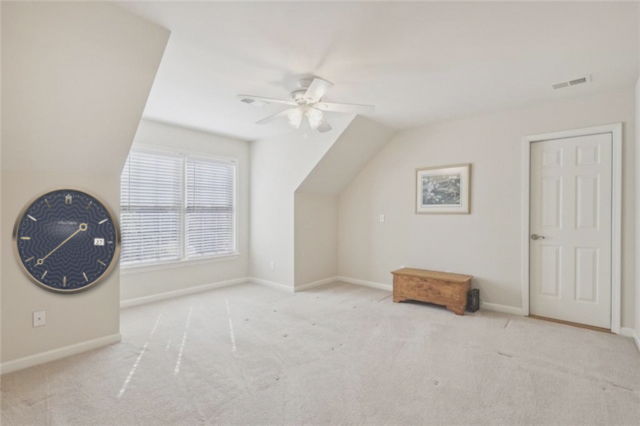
**1:38**
